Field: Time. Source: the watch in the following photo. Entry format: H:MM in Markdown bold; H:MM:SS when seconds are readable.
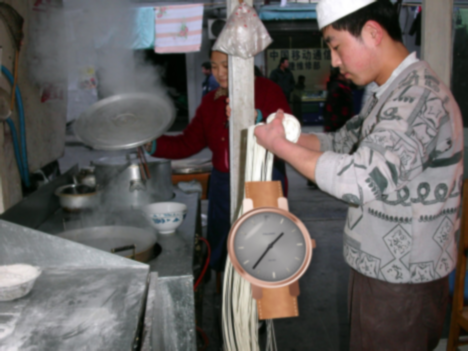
**1:37**
